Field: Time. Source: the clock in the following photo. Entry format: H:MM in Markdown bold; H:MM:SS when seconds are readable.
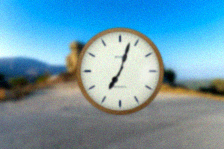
**7:03**
